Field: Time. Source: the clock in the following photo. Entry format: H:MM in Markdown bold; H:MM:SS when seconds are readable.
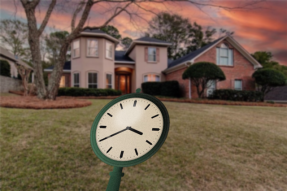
**3:40**
